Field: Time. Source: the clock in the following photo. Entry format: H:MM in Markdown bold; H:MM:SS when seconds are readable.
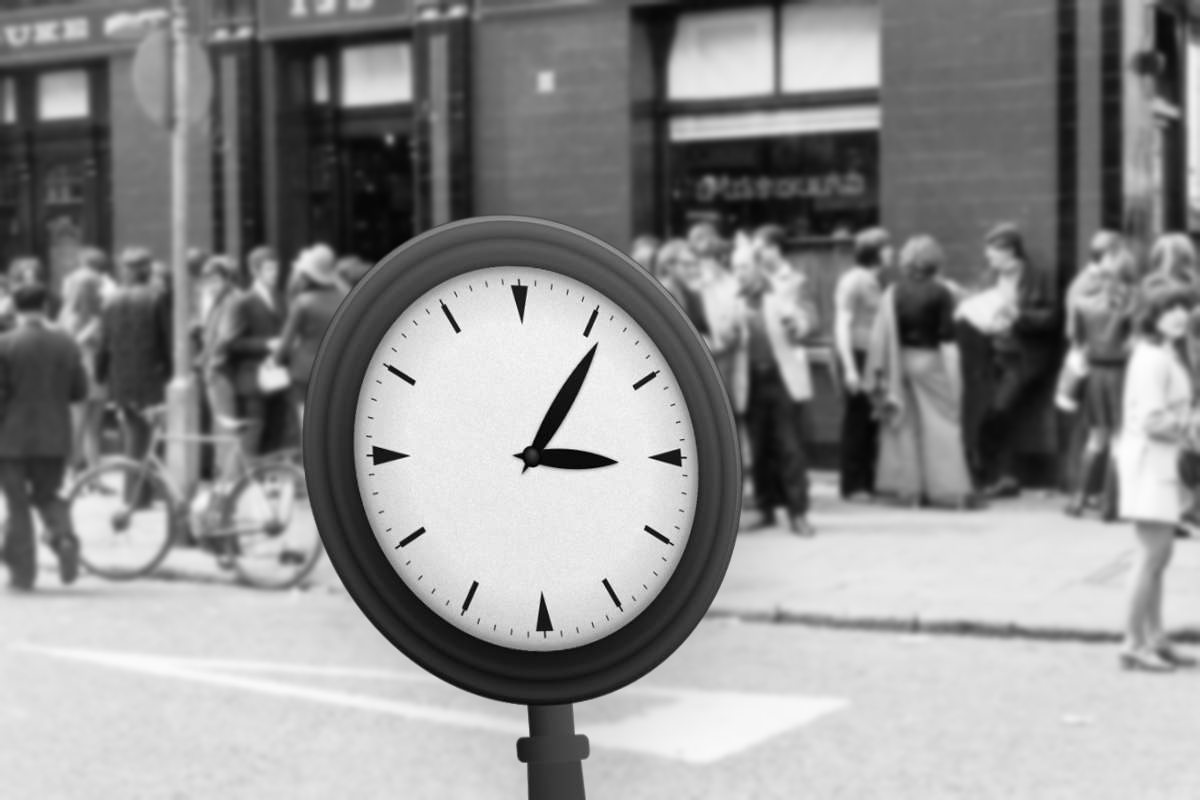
**3:06**
